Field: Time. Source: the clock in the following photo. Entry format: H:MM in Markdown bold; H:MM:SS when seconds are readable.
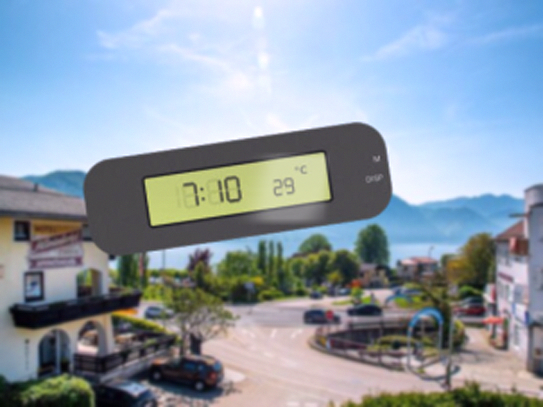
**7:10**
